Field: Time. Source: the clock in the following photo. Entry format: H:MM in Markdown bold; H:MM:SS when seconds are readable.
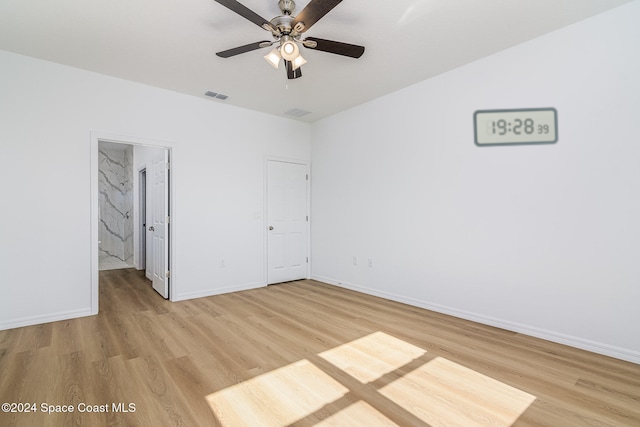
**19:28**
